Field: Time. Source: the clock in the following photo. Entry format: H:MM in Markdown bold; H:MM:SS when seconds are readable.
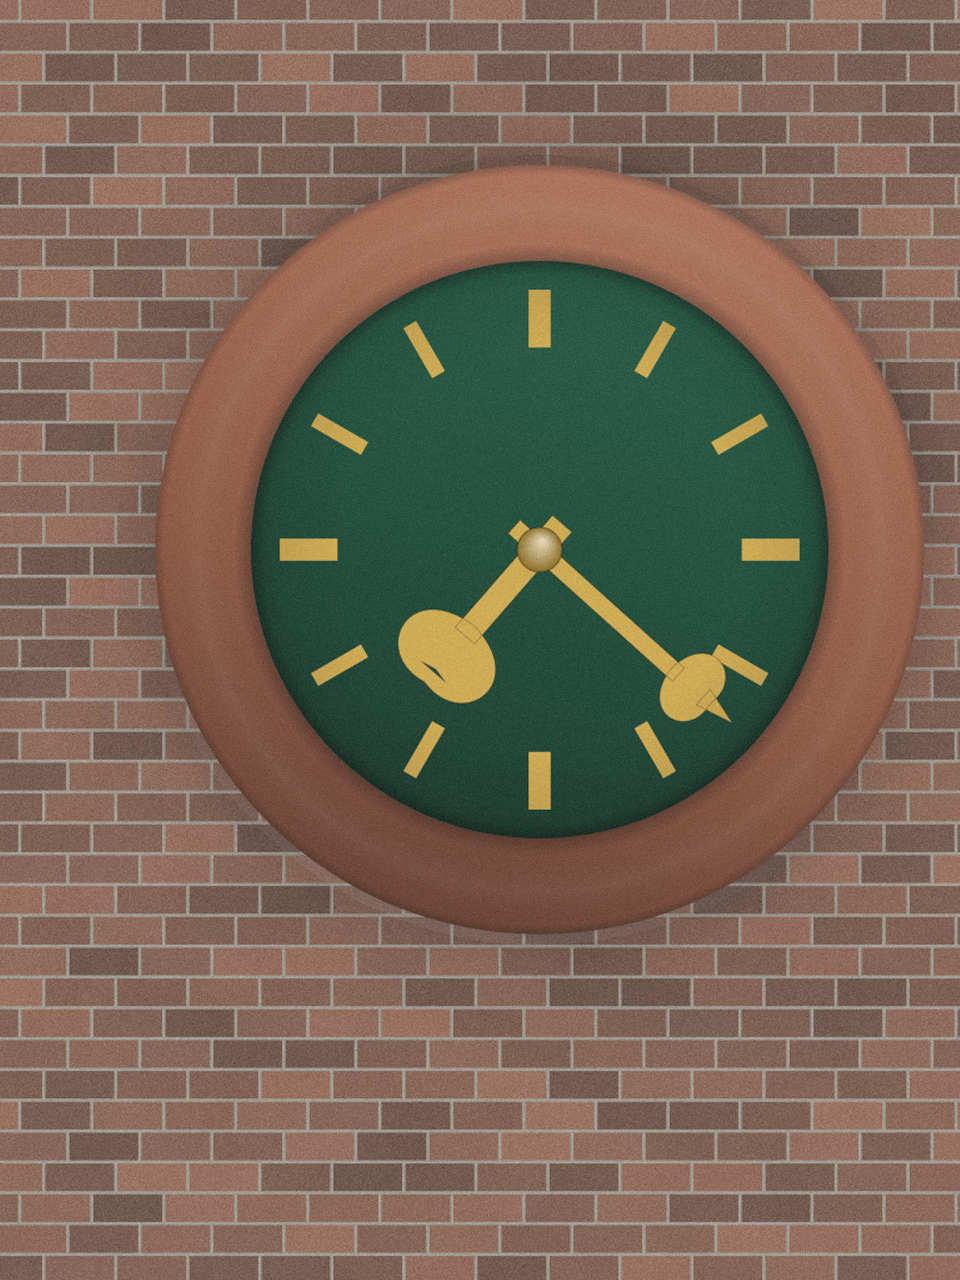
**7:22**
